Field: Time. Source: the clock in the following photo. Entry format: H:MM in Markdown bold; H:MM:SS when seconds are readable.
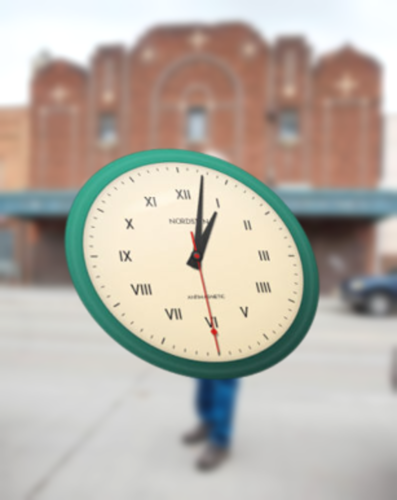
**1:02:30**
